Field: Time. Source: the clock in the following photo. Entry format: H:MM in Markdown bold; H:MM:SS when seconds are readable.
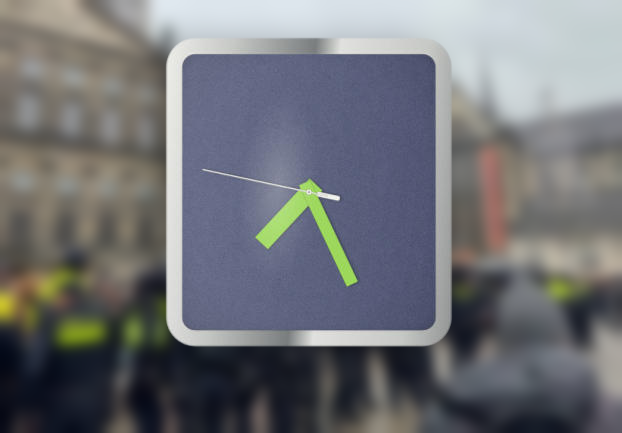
**7:25:47**
